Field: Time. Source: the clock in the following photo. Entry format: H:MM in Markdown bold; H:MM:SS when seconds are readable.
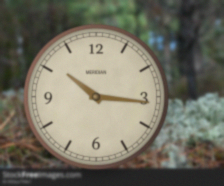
**10:16**
